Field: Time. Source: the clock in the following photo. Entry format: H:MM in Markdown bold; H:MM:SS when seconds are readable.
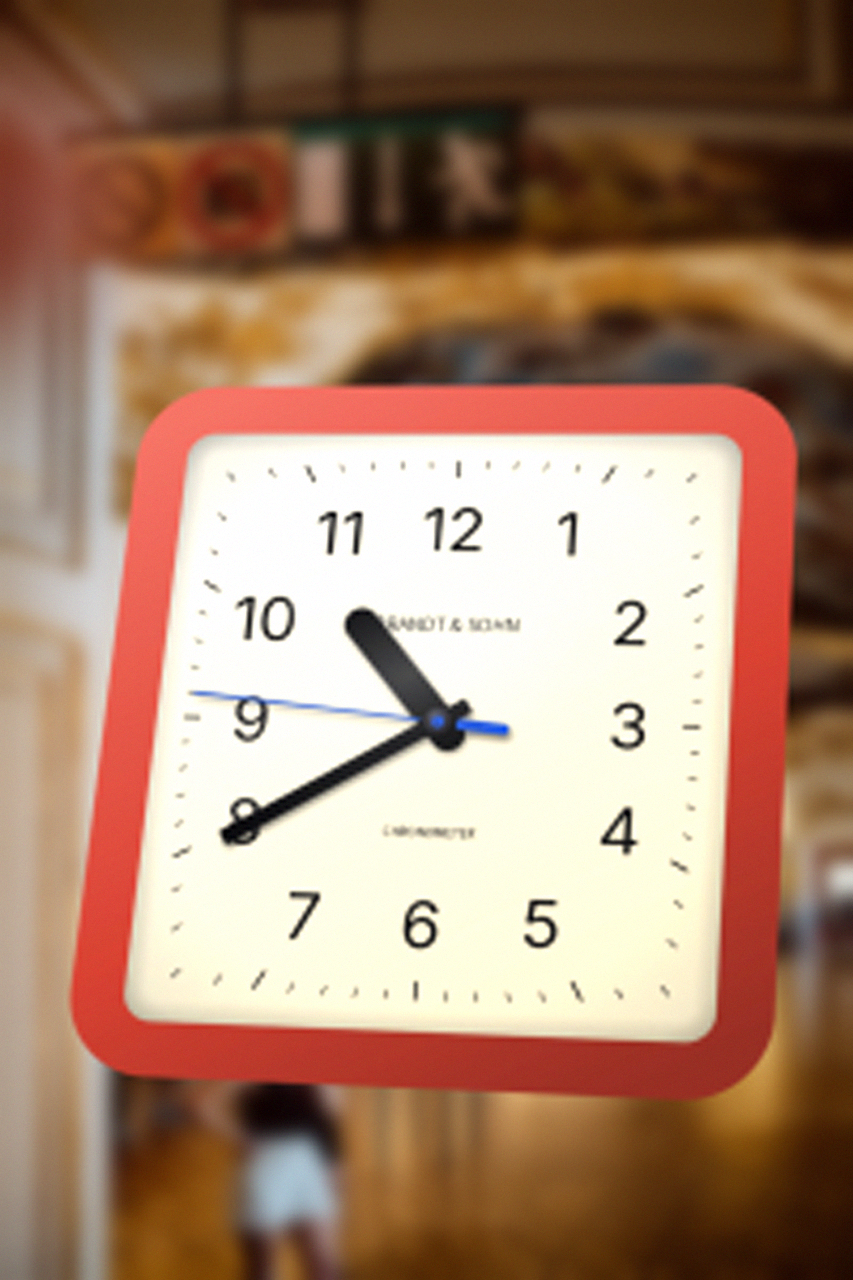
**10:39:46**
